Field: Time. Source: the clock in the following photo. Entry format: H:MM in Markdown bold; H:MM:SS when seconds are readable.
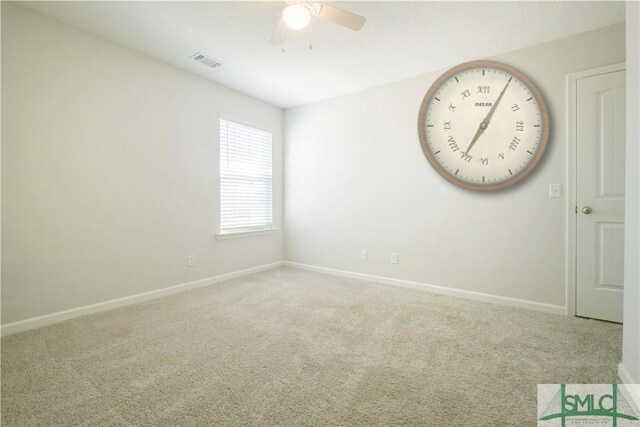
**7:05**
